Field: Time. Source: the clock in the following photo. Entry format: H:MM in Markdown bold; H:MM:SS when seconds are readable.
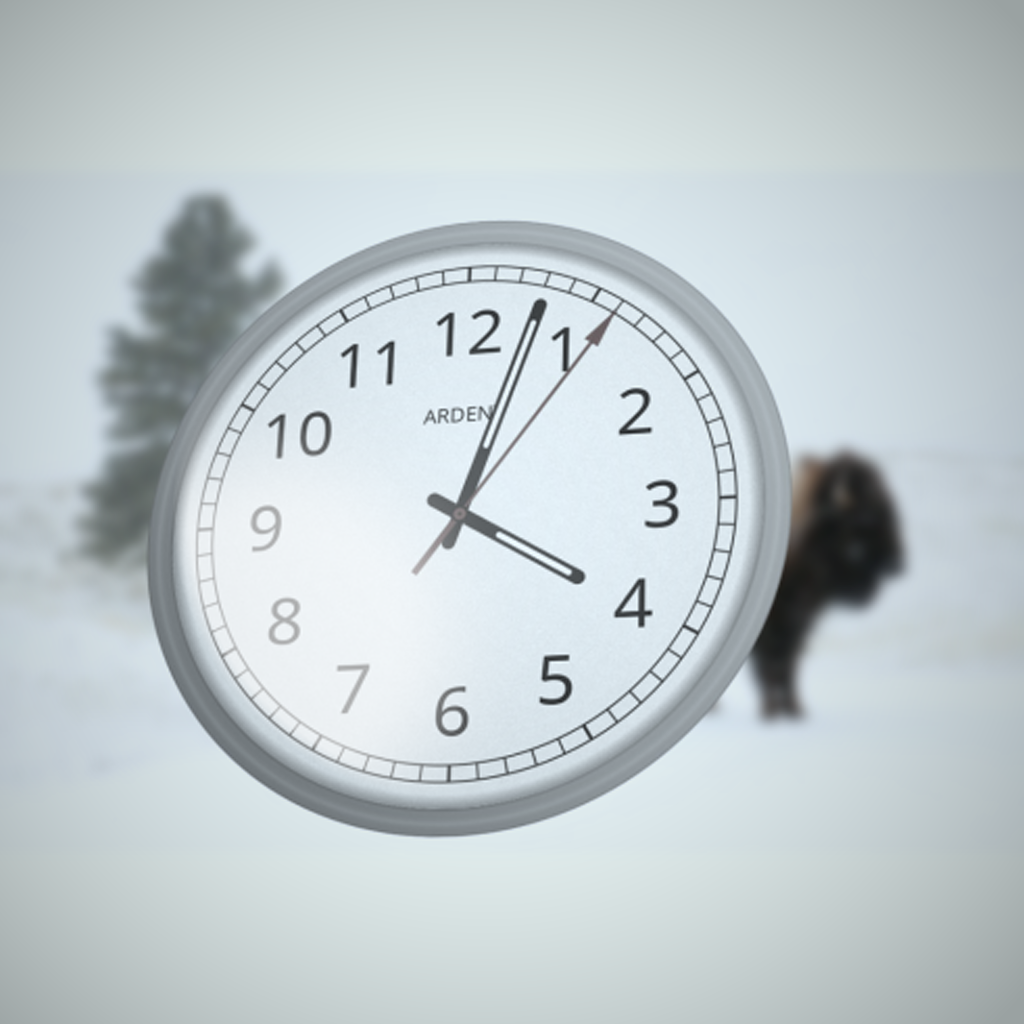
**4:03:06**
